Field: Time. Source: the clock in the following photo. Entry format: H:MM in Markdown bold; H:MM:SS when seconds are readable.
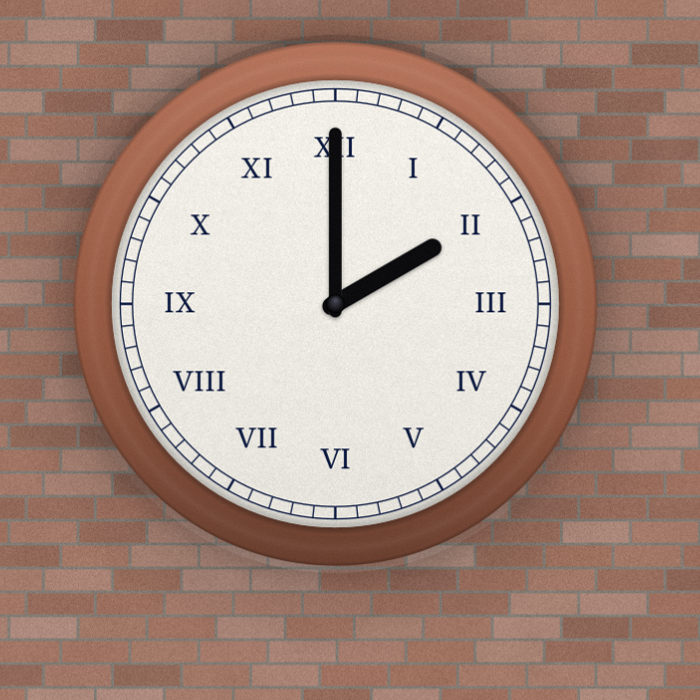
**2:00**
